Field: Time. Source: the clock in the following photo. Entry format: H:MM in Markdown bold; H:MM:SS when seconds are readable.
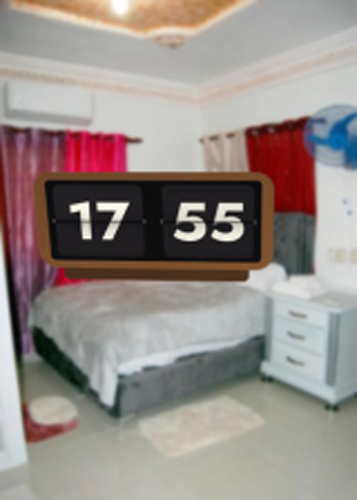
**17:55**
